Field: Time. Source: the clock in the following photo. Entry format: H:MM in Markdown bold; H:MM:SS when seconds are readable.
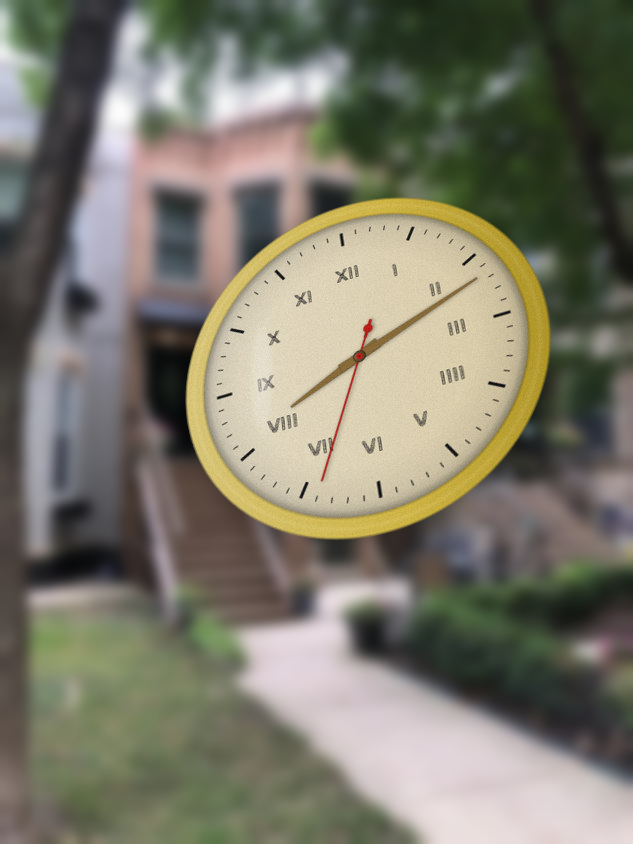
**8:11:34**
